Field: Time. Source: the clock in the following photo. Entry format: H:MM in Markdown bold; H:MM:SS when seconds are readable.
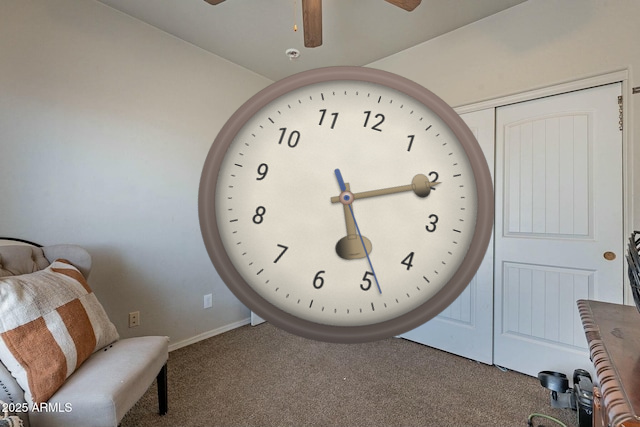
**5:10:24**
